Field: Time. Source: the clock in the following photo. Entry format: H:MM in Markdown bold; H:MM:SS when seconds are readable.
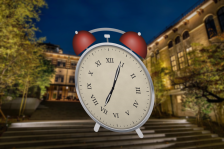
**7:04**
